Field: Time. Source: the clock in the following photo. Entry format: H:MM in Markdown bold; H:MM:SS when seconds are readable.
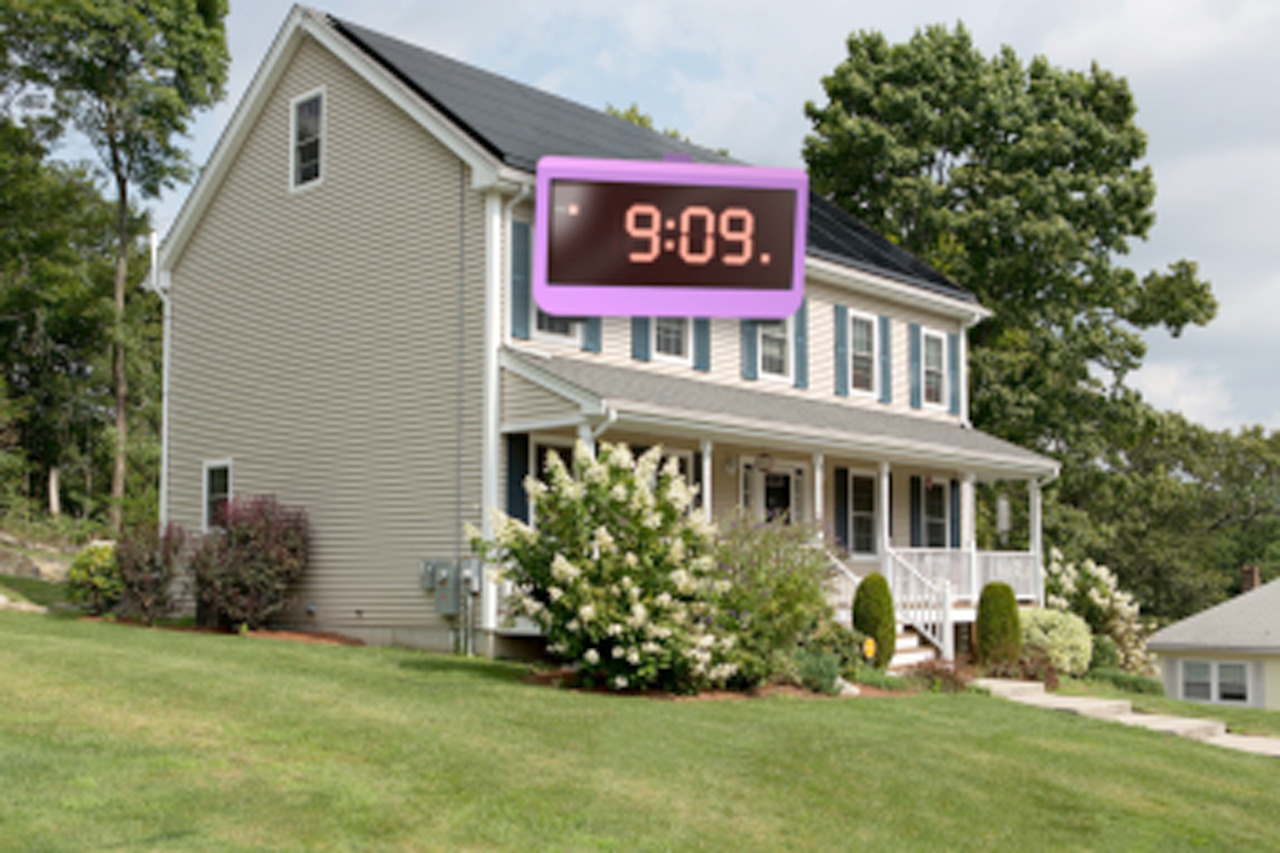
**9:09**
